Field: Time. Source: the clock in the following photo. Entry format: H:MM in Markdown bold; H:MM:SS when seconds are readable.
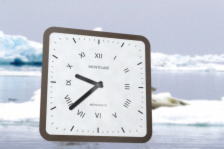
**9:38**
